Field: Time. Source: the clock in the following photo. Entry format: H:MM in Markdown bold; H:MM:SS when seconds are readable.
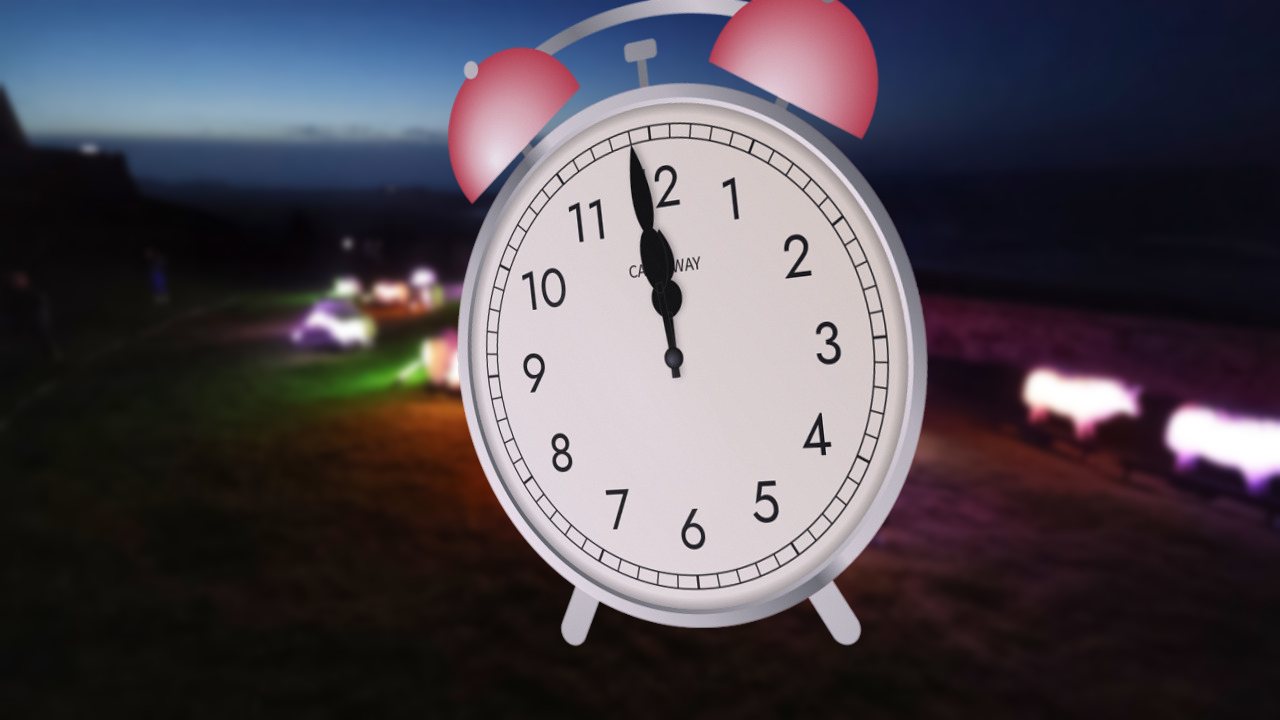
**11:59**
